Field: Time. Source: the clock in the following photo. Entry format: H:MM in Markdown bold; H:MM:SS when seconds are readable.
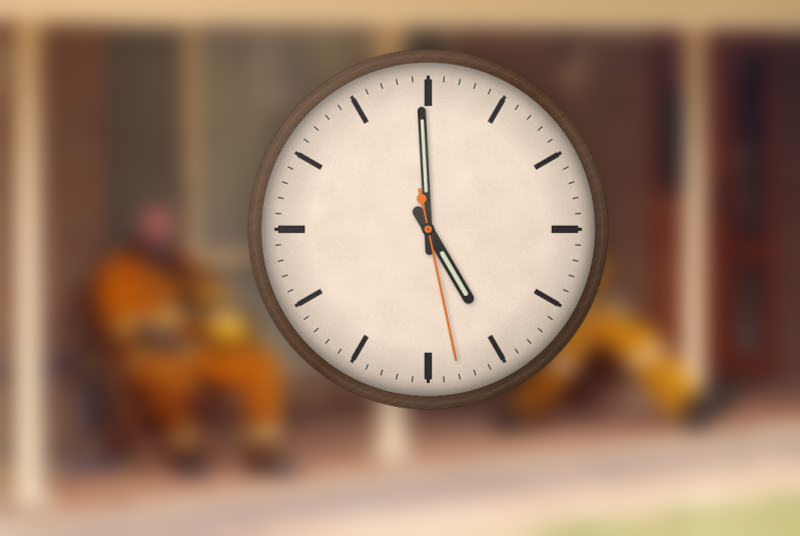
**4:59:28**
